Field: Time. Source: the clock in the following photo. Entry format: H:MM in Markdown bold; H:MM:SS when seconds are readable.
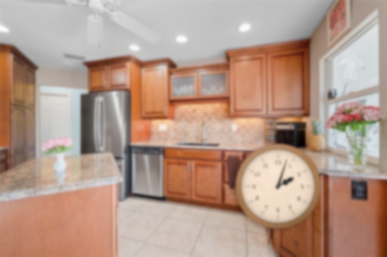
**2:03**
